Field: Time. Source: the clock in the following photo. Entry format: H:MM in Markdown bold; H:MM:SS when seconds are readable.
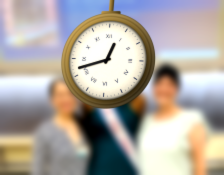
**12:42**
